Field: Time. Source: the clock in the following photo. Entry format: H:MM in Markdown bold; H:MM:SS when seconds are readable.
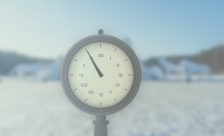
**10:55**
